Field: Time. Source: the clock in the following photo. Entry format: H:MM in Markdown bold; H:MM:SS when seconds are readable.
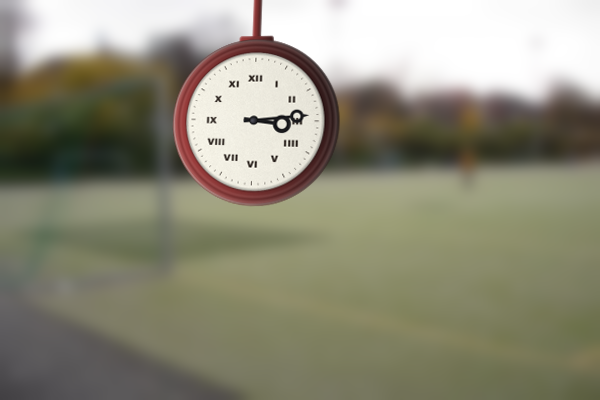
**3:14**
